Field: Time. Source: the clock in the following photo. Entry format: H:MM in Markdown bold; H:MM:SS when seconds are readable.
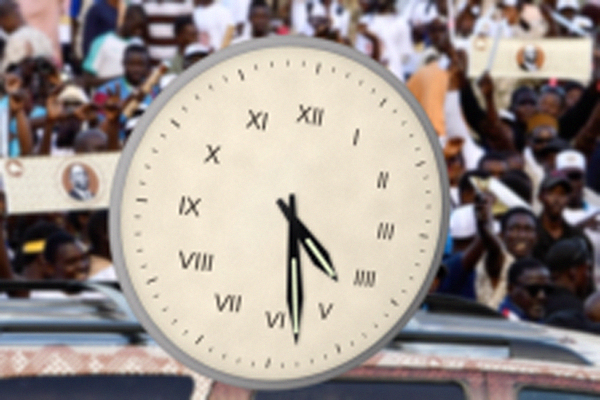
**4:28**
